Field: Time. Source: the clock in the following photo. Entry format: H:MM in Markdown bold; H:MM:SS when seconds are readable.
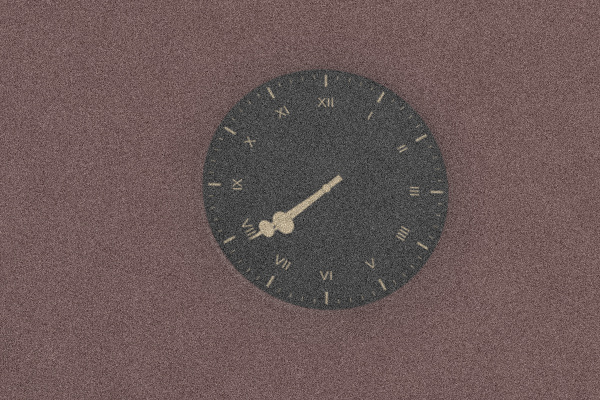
**7:39**
